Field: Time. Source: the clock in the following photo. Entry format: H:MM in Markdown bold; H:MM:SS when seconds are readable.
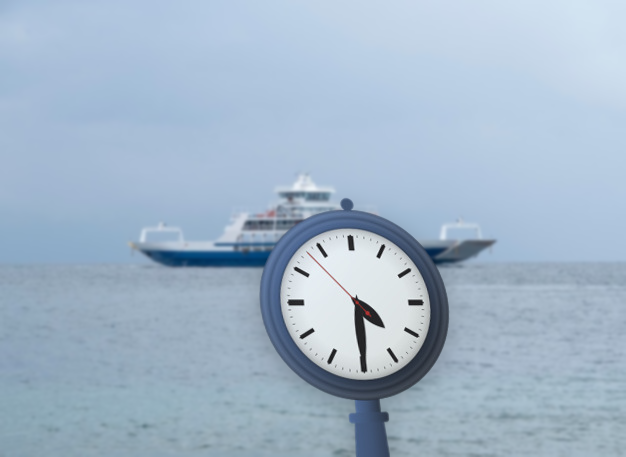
**4:29:53**
